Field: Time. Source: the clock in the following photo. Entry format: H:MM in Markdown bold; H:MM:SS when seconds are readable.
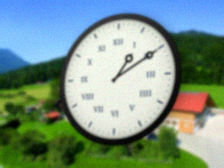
**1:10**
